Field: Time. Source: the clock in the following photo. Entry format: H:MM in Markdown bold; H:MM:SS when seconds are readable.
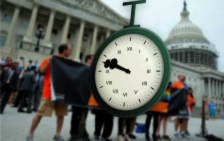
**9:48**
